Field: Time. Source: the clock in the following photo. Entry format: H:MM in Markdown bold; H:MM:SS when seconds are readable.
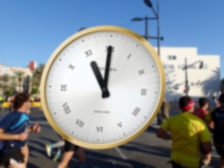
**11:00**
